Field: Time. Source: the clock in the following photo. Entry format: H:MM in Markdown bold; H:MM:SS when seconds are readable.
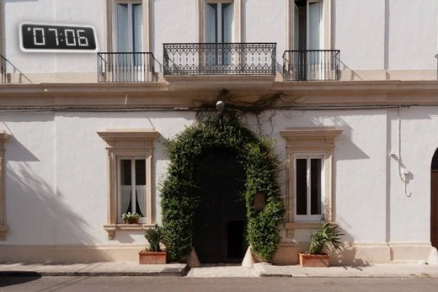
**7:06**
